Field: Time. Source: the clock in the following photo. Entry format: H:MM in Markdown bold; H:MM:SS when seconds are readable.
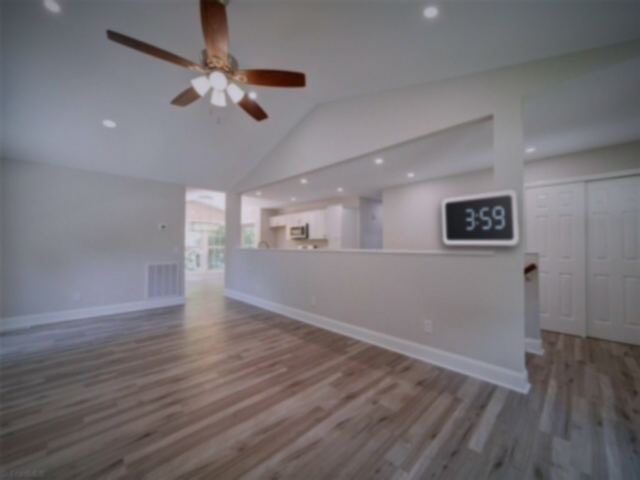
**3:59**
